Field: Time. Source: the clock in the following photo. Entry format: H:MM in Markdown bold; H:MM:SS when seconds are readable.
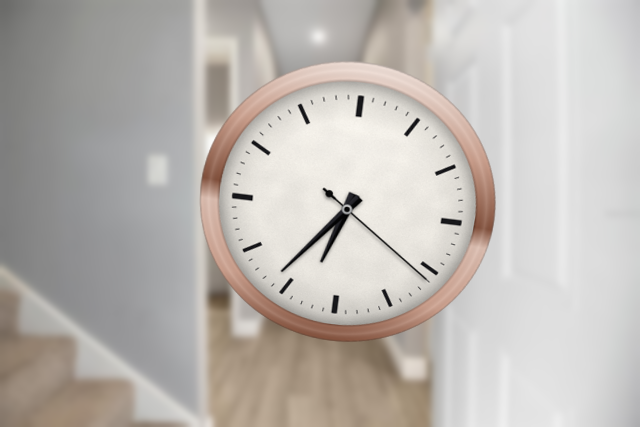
**6:36:21**
